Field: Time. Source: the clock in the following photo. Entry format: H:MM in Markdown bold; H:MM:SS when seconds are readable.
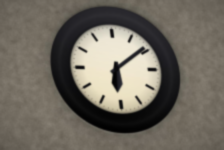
**6:09**
